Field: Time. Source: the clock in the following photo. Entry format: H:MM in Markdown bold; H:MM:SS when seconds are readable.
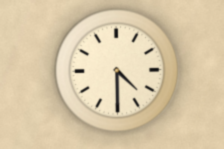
**4:30**
